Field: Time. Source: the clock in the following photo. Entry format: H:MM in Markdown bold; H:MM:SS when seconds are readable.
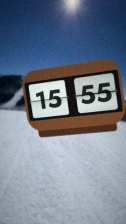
**15:55**
